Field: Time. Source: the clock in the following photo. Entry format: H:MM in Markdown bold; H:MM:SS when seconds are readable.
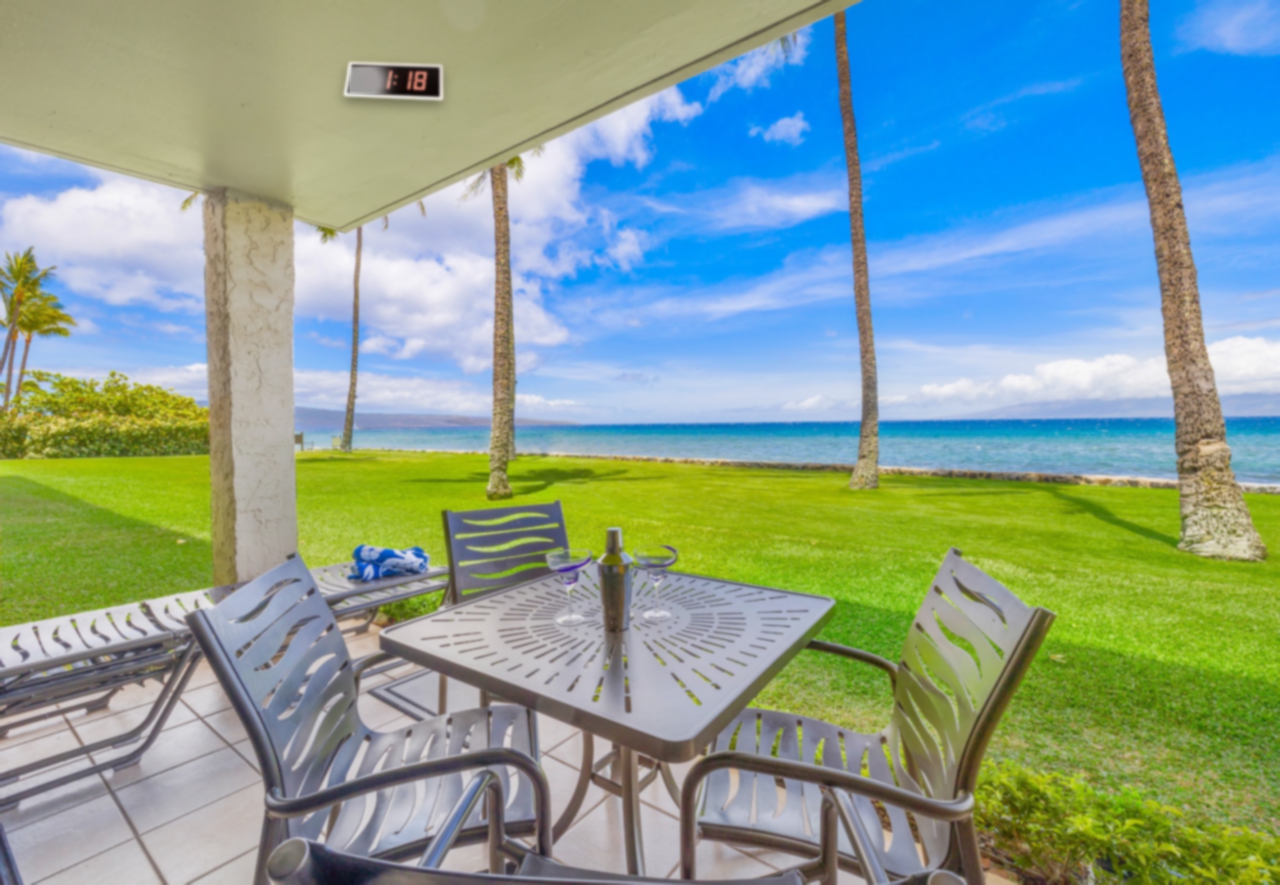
**1:18**
